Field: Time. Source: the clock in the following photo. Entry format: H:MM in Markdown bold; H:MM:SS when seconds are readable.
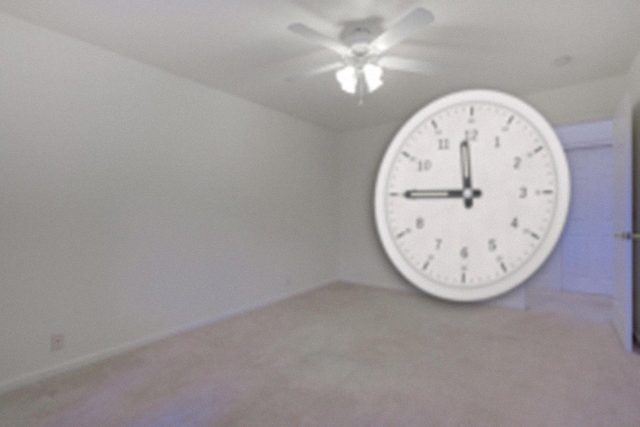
**11:45**
